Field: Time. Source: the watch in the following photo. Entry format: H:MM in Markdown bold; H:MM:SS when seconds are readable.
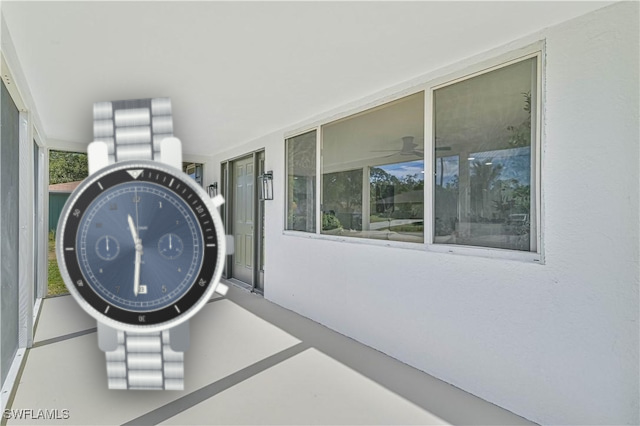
**11:31**
